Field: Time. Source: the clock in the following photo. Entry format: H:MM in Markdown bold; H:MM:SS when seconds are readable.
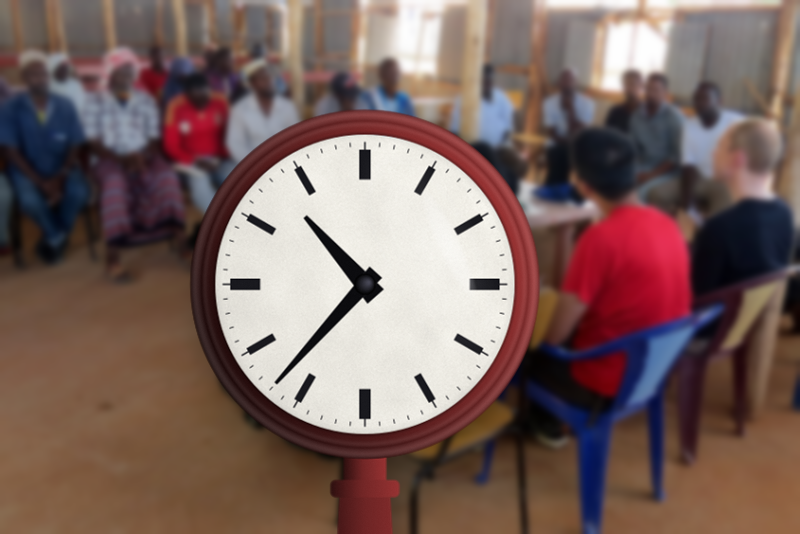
**10:37**
